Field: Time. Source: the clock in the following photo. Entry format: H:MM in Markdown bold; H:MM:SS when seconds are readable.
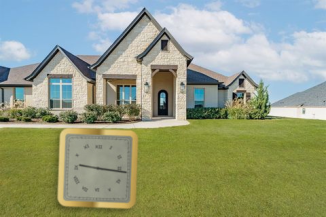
**9:16**
